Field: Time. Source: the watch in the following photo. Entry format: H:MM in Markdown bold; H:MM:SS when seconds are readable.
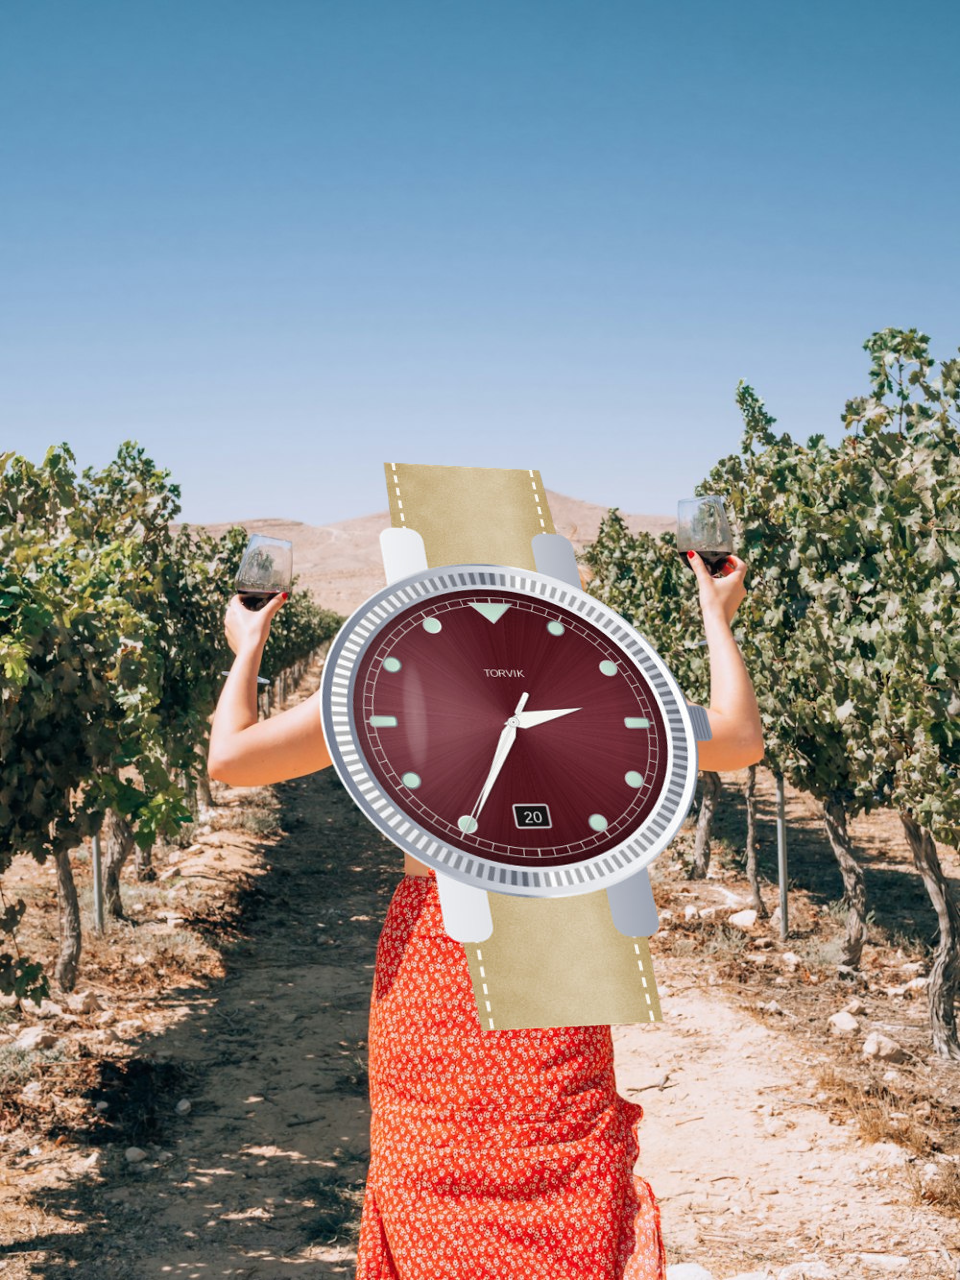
**2:34:35**
